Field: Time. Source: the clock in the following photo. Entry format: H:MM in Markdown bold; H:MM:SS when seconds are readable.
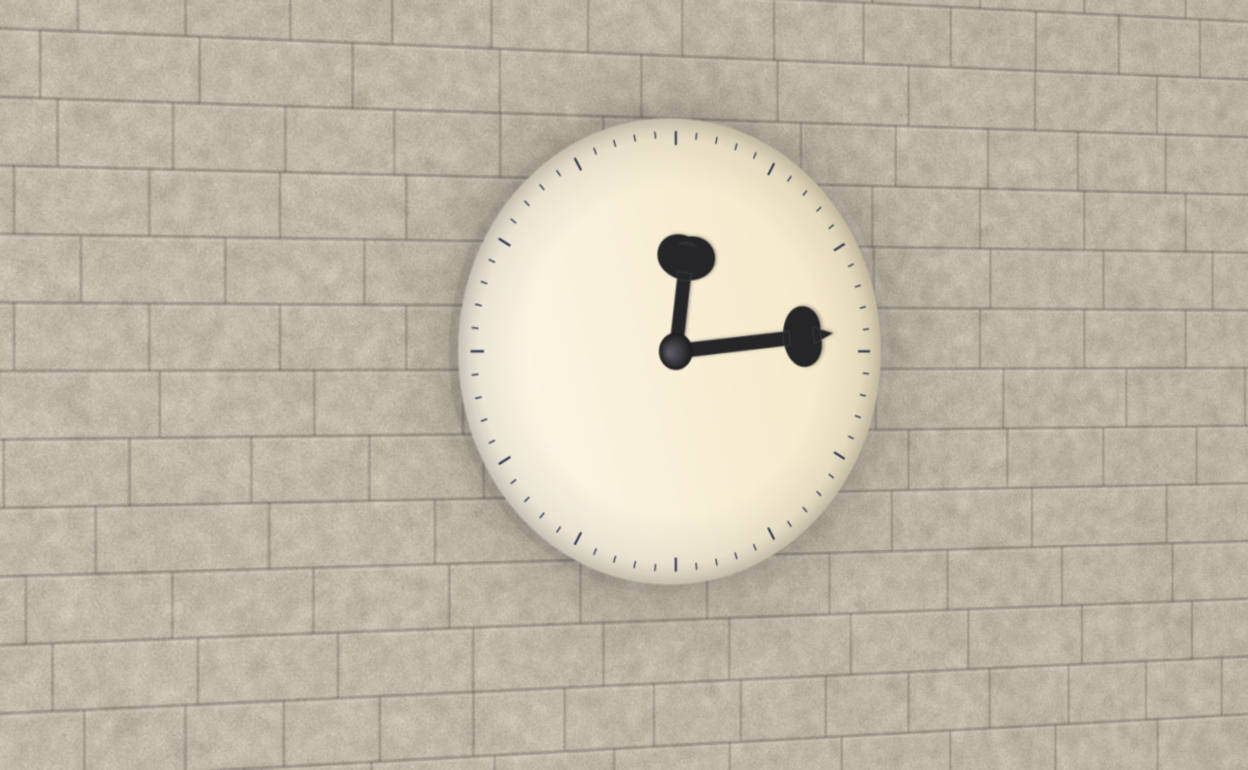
**12:14**
